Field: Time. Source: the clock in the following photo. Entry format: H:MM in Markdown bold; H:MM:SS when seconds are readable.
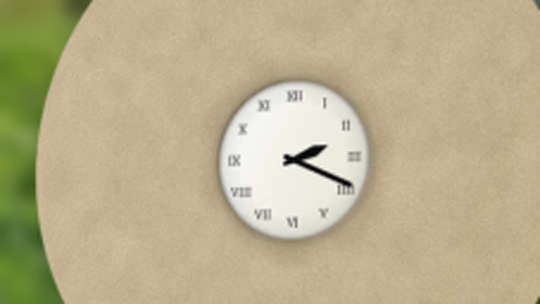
**2:19**
